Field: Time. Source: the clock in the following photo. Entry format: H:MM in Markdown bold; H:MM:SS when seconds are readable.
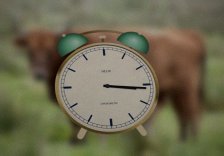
**3:16**
